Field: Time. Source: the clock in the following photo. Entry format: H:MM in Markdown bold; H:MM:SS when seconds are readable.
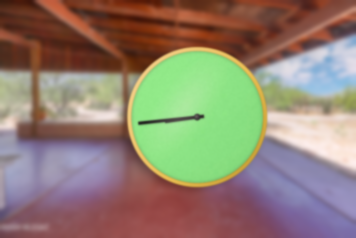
**8:44**
